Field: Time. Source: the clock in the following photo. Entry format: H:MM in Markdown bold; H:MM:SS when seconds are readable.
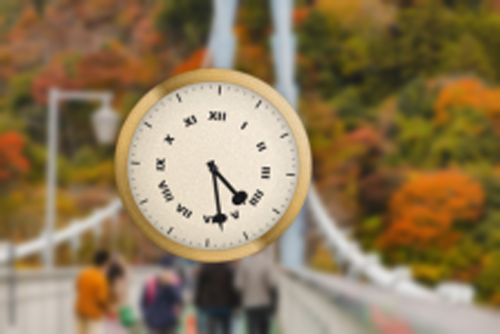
**4:28**
